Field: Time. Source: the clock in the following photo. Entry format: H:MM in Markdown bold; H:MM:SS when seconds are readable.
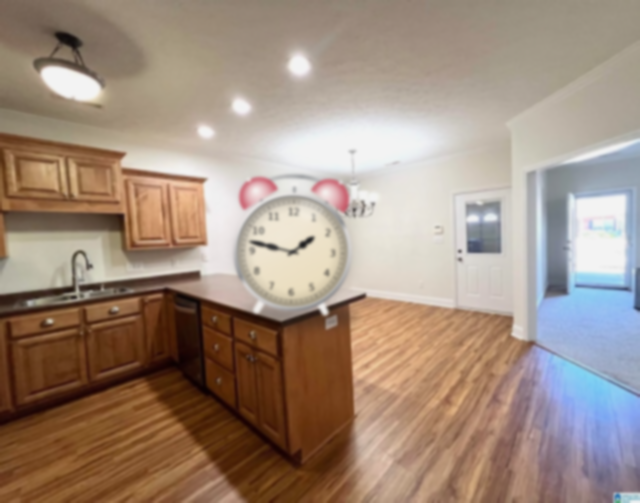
**1:47**
